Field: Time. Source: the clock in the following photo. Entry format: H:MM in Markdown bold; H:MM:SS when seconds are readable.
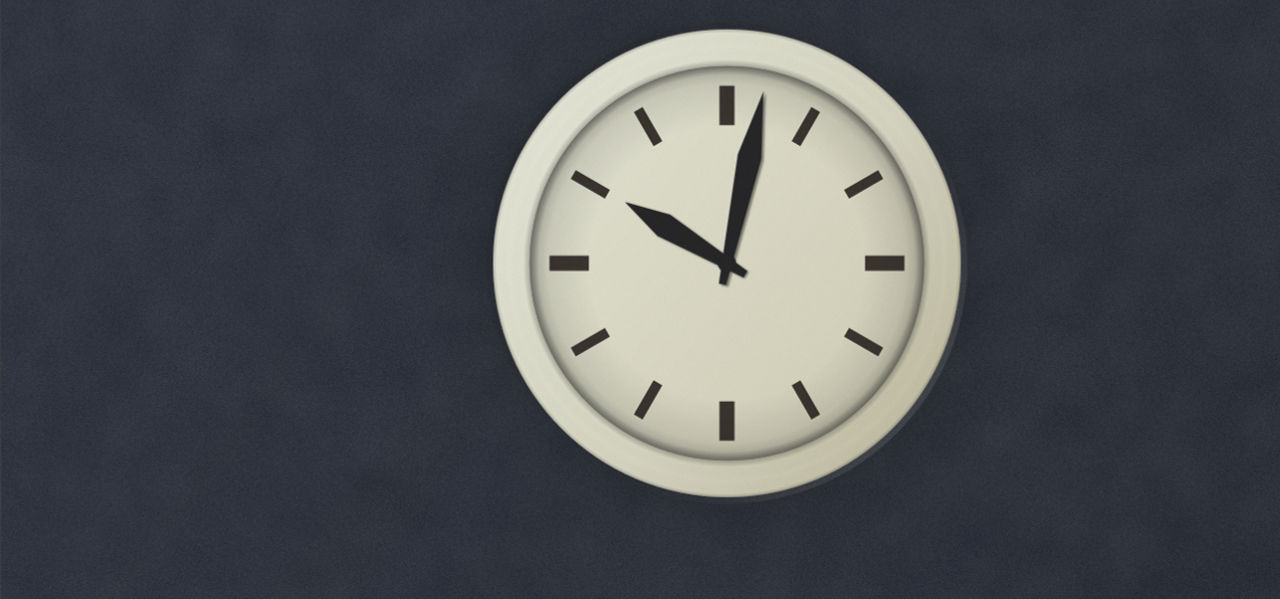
**10:02**
